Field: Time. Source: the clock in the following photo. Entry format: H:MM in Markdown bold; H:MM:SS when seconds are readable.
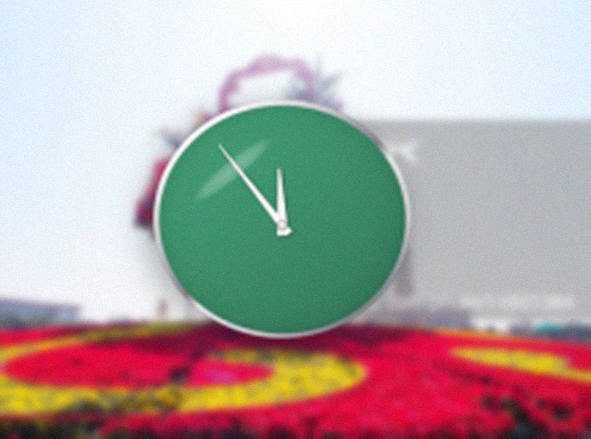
**11:54**
